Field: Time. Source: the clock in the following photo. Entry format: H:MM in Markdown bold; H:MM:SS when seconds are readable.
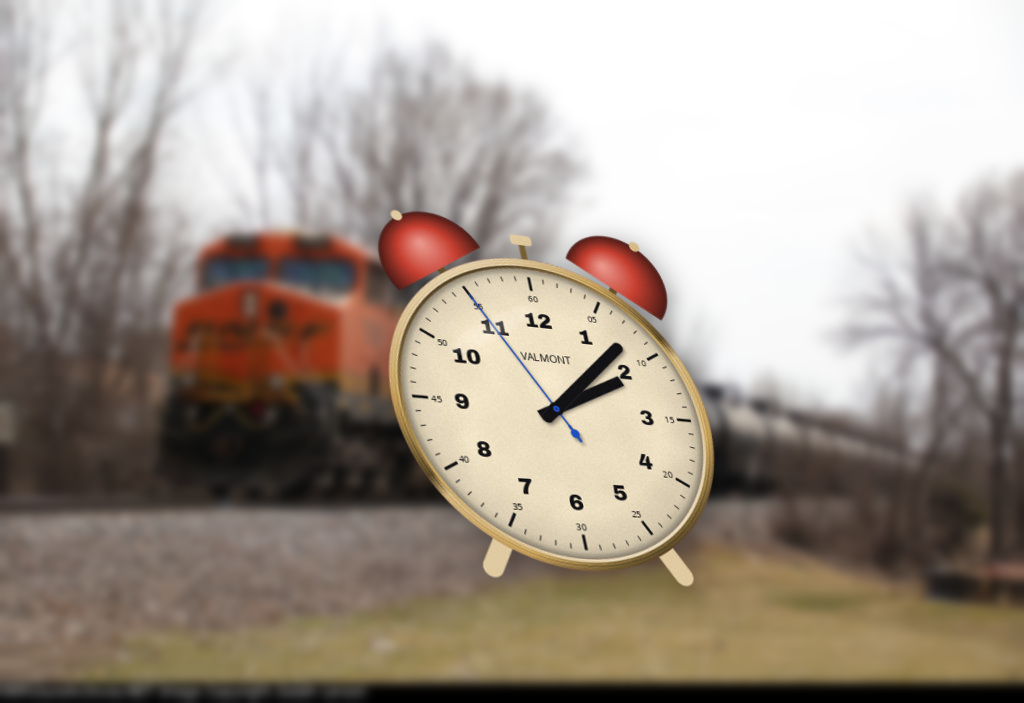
**2:07:55**
